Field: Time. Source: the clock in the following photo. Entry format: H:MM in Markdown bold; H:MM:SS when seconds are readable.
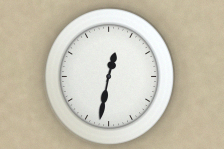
**12:32**
